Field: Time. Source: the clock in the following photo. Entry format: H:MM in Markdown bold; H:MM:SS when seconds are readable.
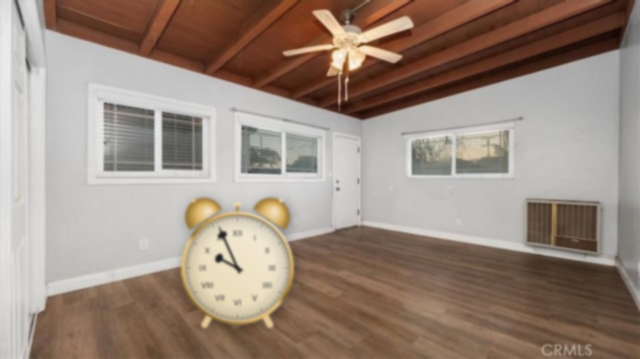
**9:56**
